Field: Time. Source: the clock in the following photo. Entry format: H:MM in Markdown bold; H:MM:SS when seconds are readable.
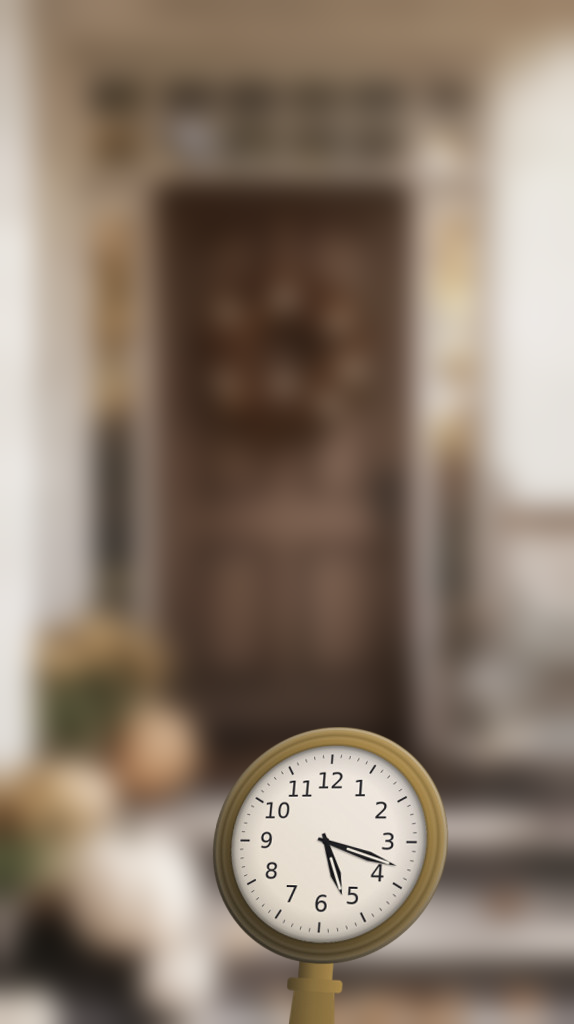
**5:18**
